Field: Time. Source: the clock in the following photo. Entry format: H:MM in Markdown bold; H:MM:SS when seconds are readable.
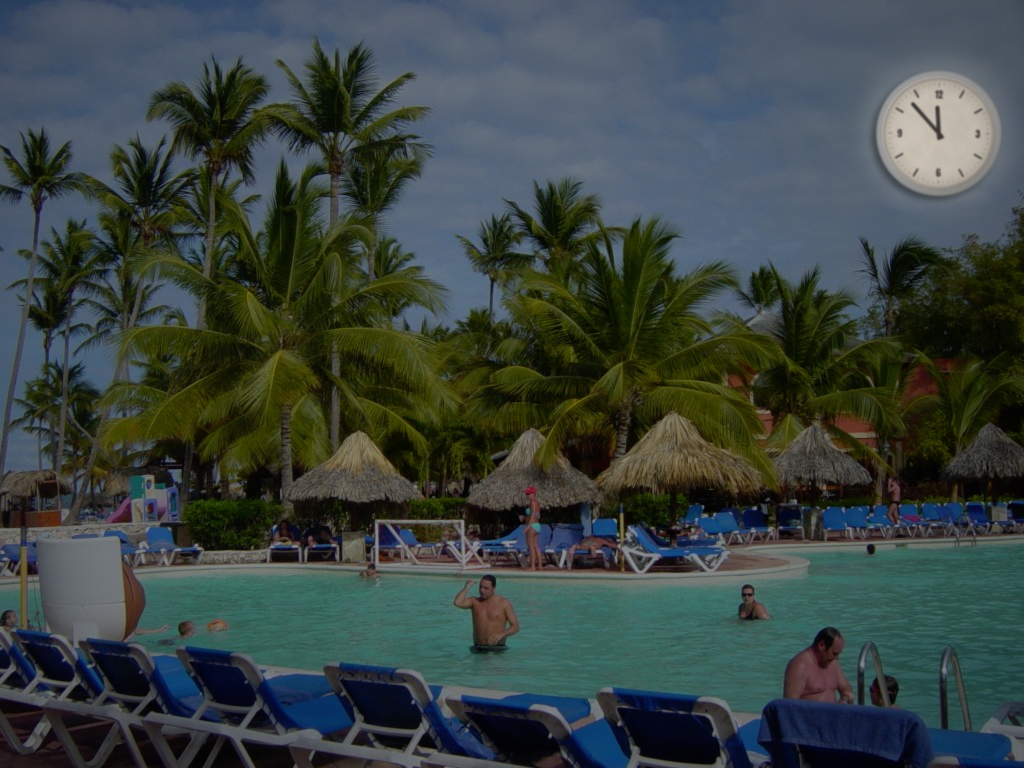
**11:53**
